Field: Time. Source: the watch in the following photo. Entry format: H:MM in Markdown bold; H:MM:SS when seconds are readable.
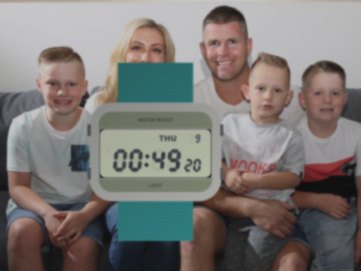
**0:49:20**
